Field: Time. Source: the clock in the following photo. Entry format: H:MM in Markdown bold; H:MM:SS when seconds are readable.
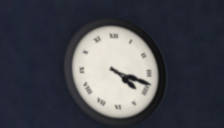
**4:18**
